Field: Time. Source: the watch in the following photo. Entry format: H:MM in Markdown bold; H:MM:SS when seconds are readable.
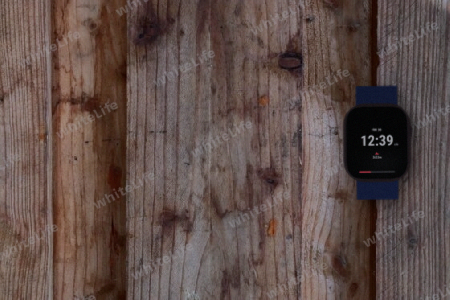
**12:39**
